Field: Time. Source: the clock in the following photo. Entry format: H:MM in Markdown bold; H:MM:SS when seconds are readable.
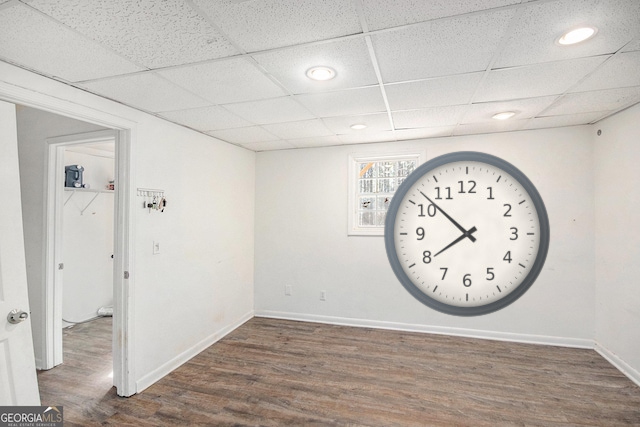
**7:52**
